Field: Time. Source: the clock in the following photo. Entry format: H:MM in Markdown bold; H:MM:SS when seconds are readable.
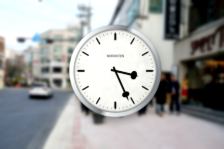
**3:26**
